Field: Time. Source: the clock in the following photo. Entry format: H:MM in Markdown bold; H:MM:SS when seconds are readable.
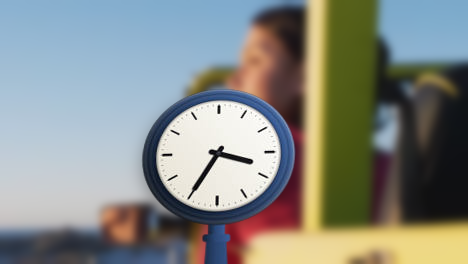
**3:35**
